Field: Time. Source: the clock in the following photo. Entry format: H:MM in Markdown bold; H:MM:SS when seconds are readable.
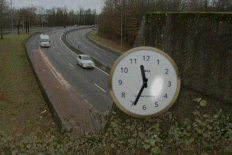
**11:34**
